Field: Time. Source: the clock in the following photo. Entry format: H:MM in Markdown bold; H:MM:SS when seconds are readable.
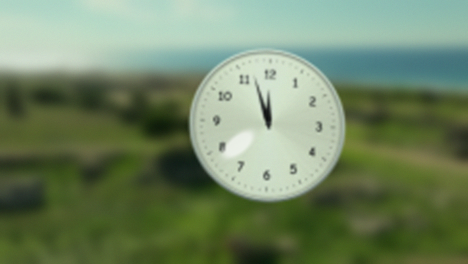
**11:57**
